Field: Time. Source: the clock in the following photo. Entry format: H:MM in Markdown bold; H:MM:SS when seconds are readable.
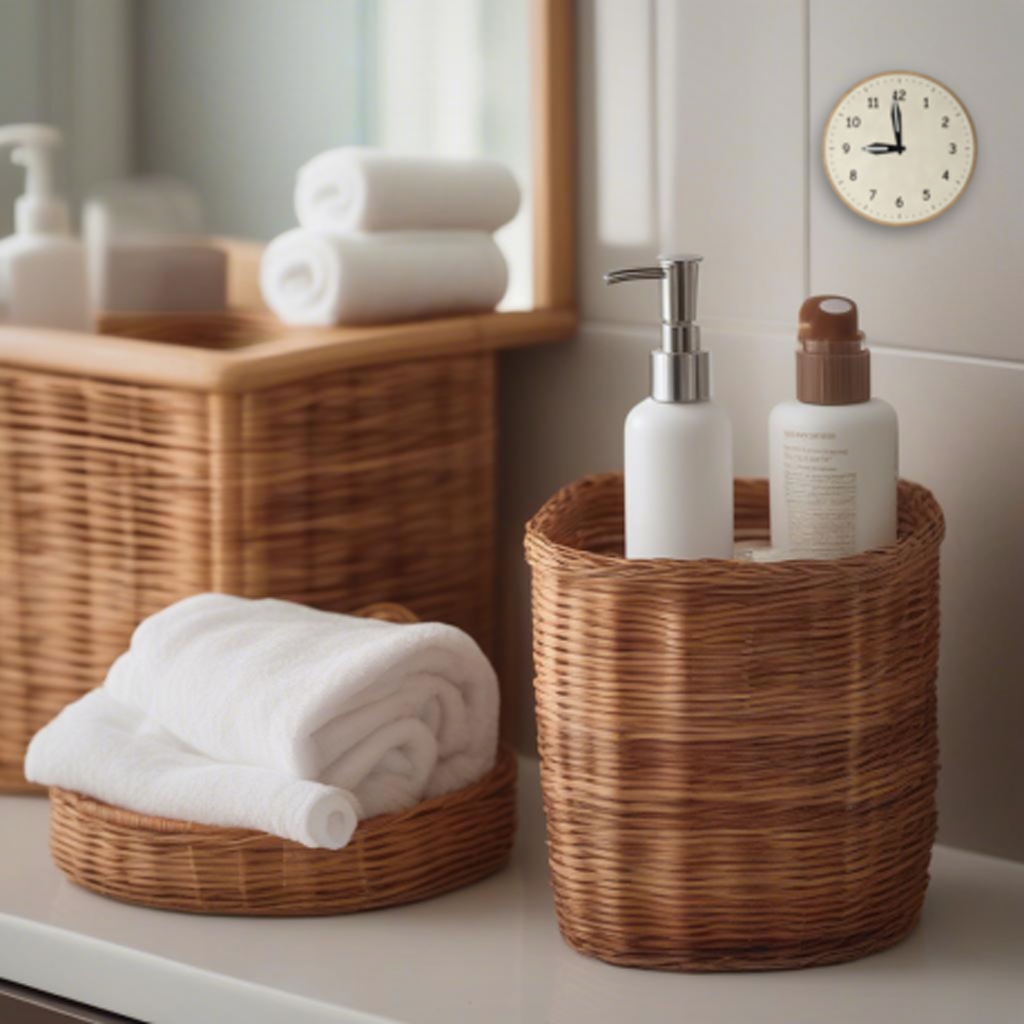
**8:59**
